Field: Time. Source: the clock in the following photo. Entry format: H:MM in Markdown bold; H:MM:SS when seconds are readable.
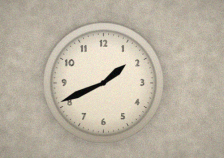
**1:41**
